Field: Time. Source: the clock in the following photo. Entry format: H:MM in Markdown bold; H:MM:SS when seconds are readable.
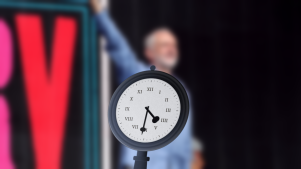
**4:31**
